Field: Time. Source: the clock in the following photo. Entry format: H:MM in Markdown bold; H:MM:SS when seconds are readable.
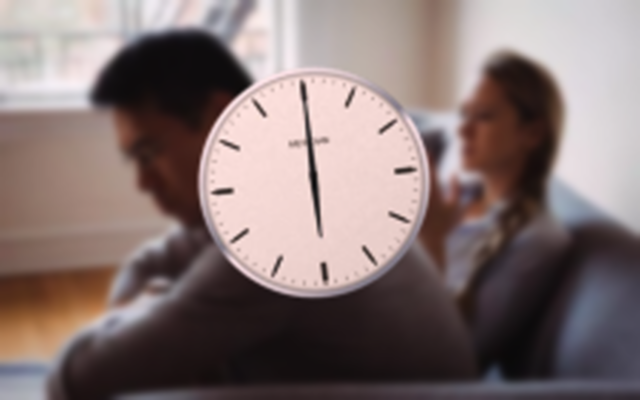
**6:00**
